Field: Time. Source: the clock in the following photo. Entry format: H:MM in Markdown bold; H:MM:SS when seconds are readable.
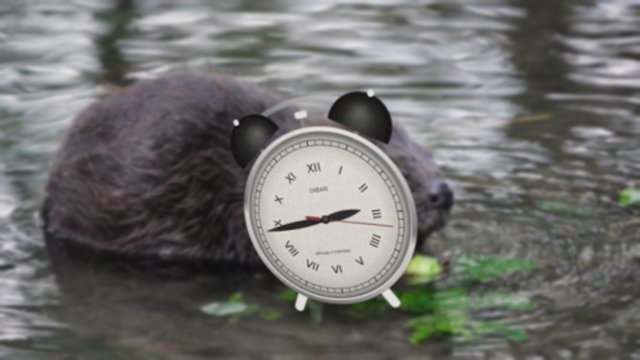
**2:44:17**
